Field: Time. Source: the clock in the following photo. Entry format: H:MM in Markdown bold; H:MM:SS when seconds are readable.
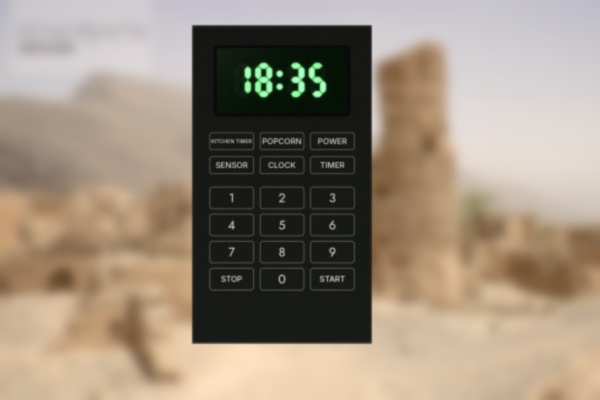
**18:35**
